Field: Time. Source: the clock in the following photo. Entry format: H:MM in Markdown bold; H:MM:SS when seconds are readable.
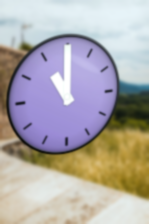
**11:00**
